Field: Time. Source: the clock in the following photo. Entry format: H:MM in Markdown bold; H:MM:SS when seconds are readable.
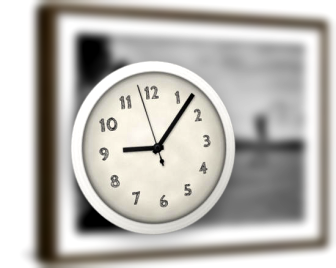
**9:06:58**
